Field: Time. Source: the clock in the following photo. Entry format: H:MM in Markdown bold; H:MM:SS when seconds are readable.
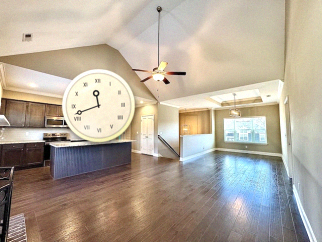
**11:42**
